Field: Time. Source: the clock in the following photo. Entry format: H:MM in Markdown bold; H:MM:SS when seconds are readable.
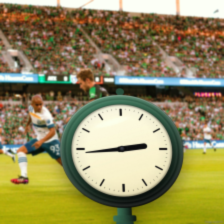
**2:44**
